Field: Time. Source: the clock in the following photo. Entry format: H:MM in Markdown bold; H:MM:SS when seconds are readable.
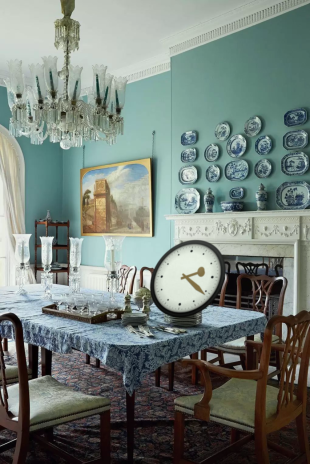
**2:21**
